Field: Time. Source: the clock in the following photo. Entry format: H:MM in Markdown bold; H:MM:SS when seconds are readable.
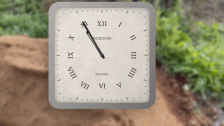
**10:55**
